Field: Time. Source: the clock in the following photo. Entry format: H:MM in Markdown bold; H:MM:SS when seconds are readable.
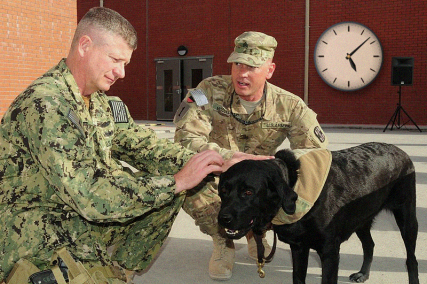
**5:08**
